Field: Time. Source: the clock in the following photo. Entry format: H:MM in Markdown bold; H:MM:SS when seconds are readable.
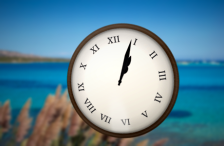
**1:04**
